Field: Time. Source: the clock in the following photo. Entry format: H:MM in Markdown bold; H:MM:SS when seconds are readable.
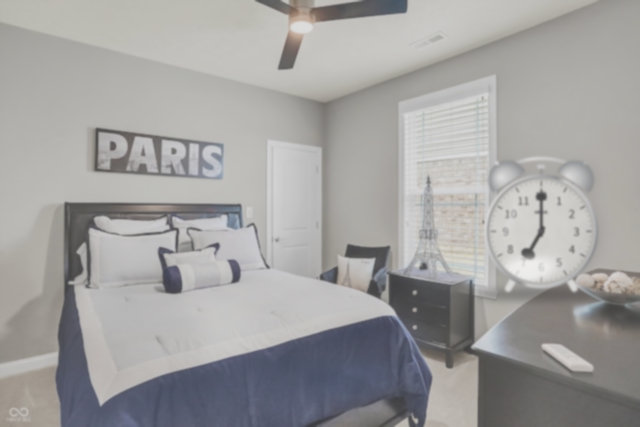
**7:00**
